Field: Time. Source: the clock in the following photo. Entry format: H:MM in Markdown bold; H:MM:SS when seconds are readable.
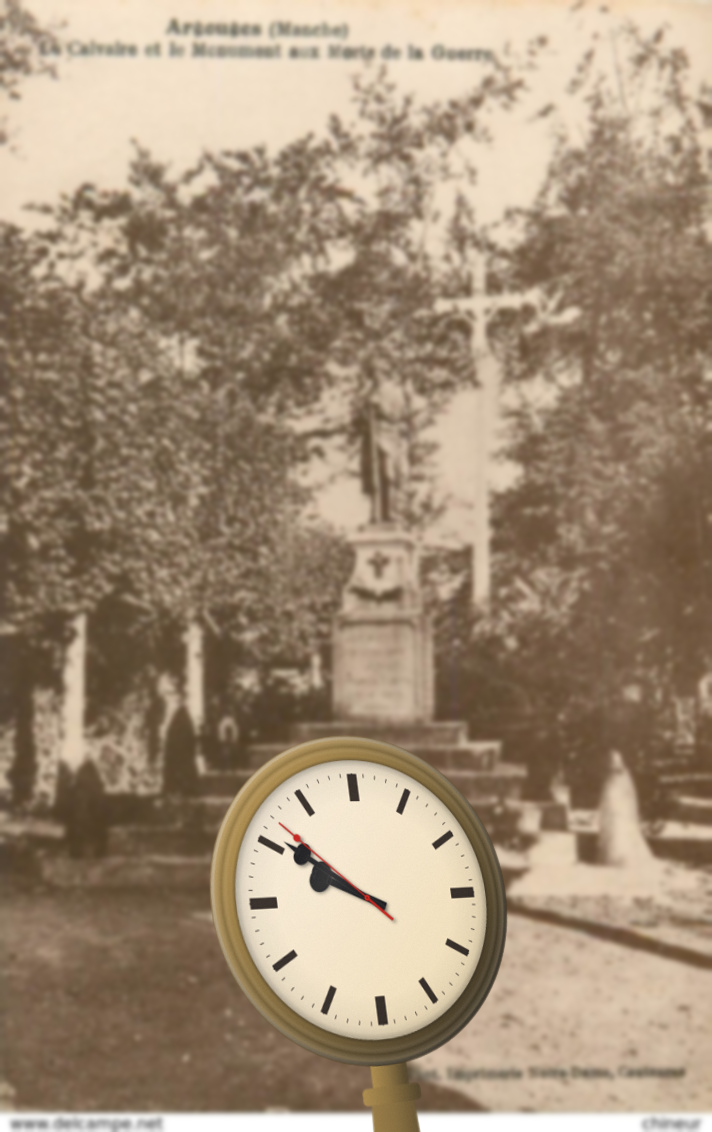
**9:50:52**
